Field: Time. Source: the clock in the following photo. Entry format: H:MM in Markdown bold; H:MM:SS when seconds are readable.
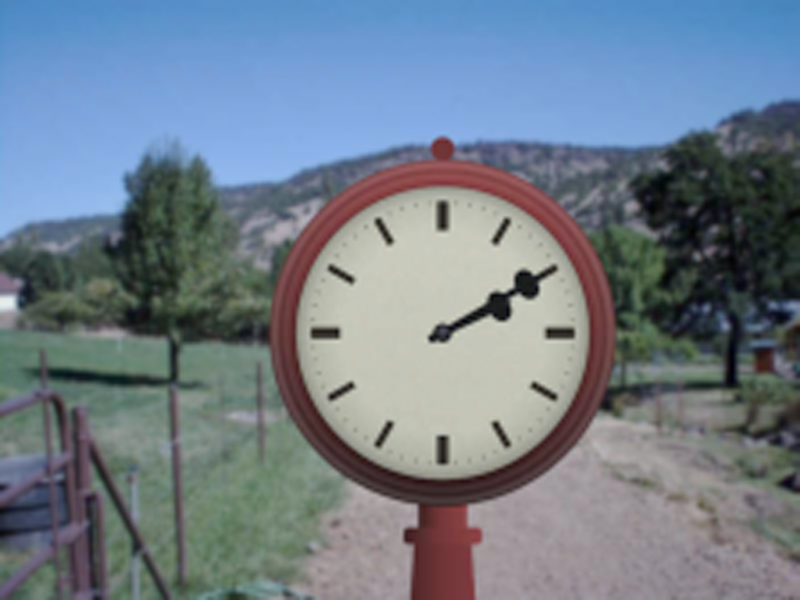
**2:10**
